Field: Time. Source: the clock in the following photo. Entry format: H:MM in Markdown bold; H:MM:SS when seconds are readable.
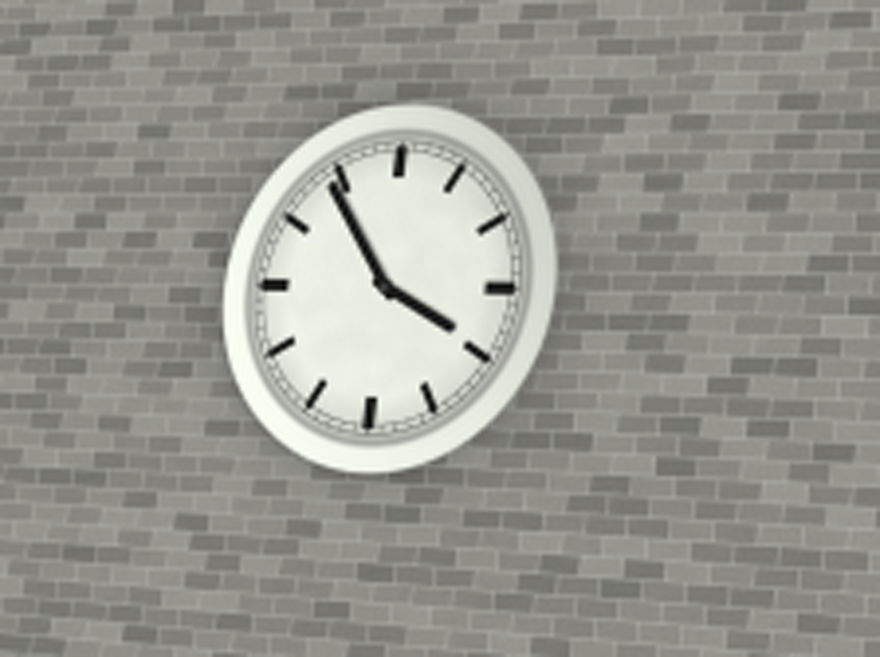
**3:54**
